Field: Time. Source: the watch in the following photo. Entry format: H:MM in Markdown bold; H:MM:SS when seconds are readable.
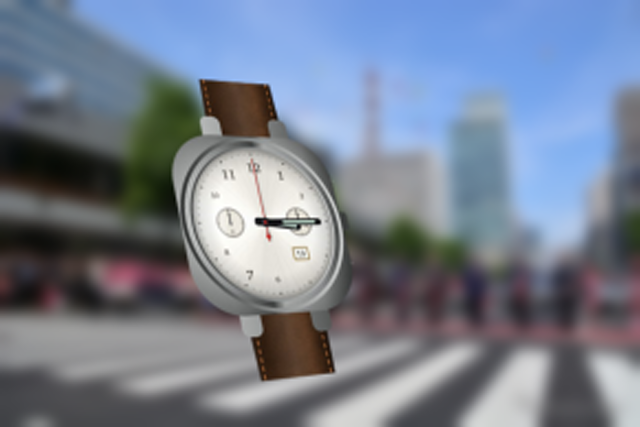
**3:15**
